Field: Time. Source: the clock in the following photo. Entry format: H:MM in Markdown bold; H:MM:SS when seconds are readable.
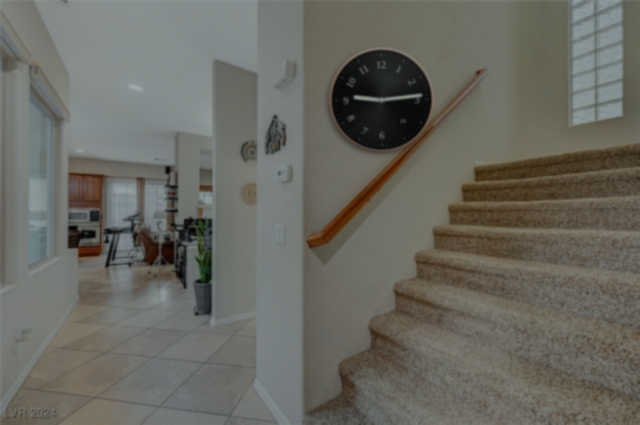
**9:14**
